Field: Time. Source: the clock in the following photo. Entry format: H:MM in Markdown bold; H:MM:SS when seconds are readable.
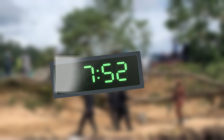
**7:52**
